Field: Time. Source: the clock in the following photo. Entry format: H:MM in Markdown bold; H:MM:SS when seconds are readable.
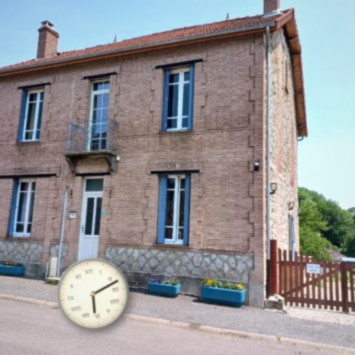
**6:12**
